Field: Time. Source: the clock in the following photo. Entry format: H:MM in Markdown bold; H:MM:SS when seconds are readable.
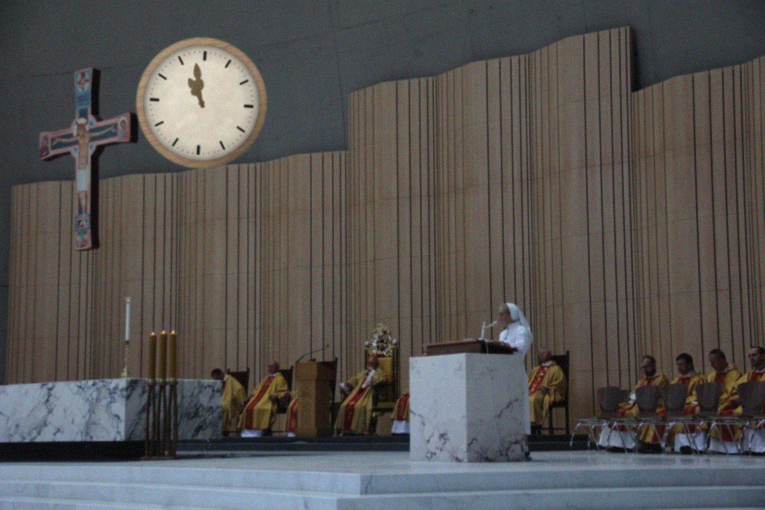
**10:58**
